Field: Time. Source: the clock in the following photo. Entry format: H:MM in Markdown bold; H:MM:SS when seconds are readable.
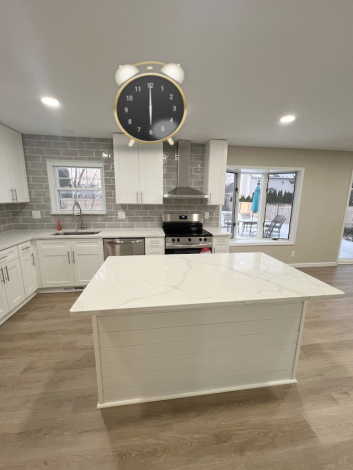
**6:00**
